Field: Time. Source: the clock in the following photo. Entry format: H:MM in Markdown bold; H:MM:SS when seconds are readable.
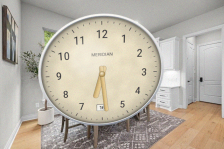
**6:29**
